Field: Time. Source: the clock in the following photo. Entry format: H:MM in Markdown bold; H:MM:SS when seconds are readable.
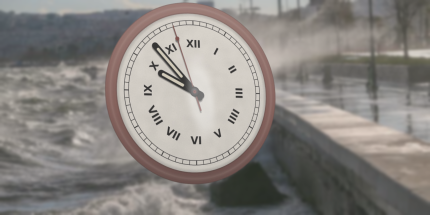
**9:52:57**
